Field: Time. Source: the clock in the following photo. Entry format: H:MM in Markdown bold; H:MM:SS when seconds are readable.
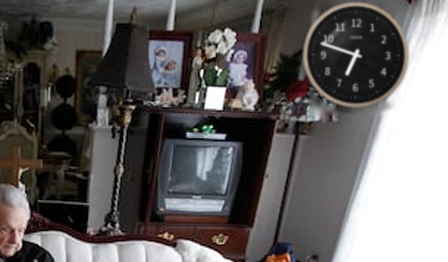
**6:48**
